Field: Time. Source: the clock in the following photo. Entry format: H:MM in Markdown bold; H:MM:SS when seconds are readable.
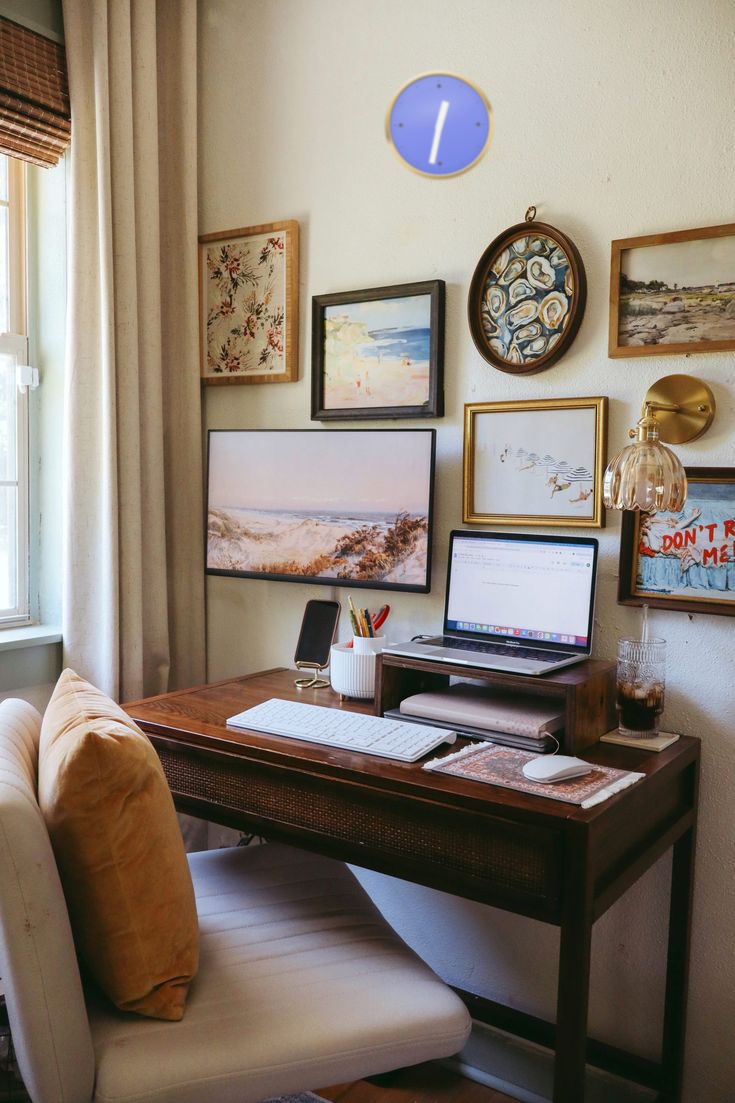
**12:32**
